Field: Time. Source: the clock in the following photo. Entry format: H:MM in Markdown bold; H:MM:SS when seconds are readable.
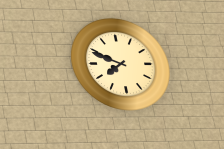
**7:49**
